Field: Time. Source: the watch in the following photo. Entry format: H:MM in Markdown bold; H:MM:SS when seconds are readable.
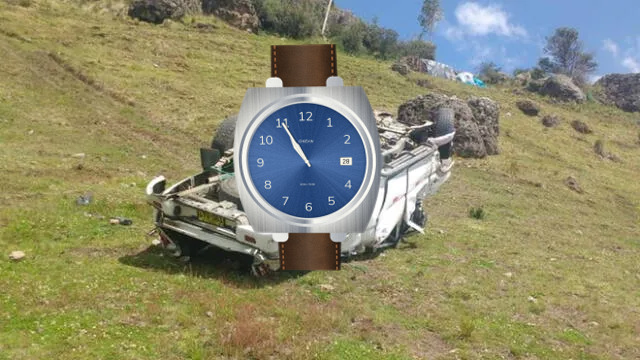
**10:55**
